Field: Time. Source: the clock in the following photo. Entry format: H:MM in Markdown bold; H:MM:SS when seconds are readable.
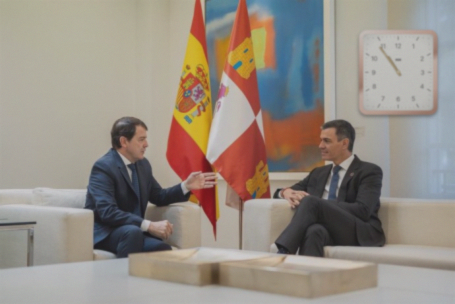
**10:54**
